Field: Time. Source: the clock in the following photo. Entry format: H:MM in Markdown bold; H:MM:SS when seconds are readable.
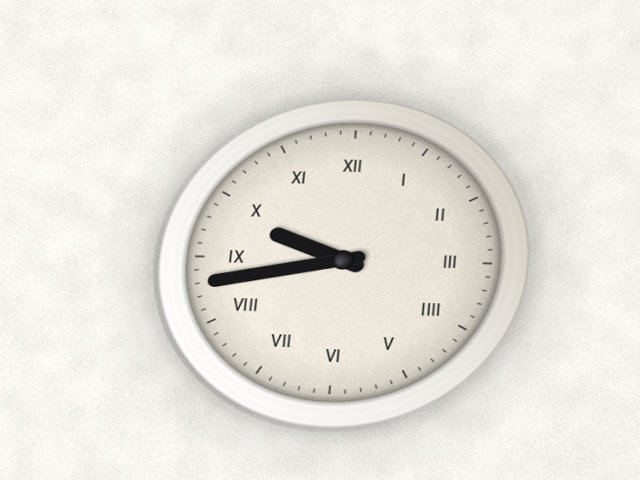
**9:43**
